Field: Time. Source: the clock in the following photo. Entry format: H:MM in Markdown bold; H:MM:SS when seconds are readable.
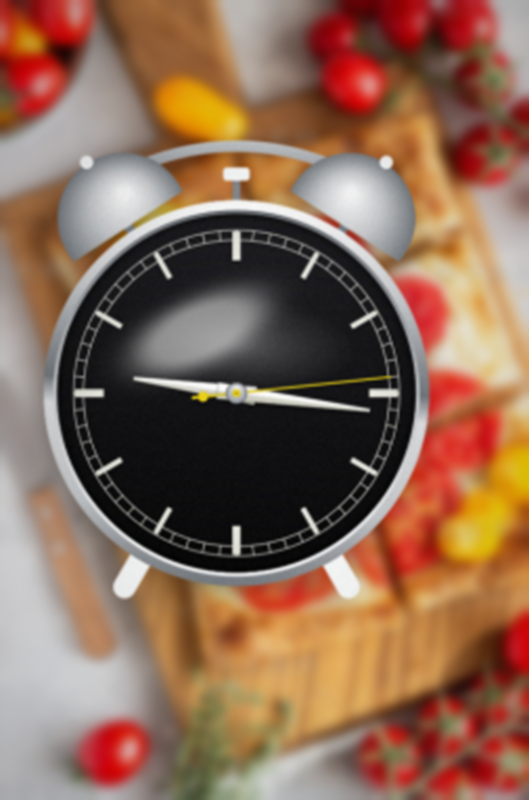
**9:16:14**
